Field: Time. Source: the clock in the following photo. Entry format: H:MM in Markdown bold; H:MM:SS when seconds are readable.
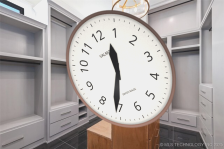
**12:36**
